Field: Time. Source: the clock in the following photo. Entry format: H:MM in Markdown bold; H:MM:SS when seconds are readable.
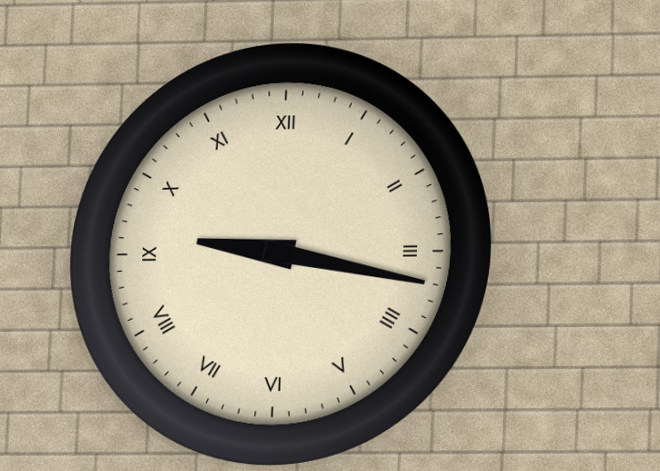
**9:17**
